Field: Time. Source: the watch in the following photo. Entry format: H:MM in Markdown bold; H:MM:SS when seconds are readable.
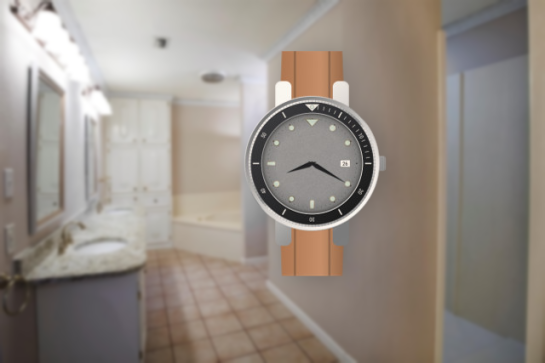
**8:20**
